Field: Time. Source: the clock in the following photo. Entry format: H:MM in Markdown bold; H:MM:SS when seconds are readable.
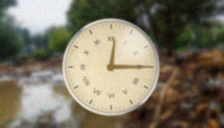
**12:15**
